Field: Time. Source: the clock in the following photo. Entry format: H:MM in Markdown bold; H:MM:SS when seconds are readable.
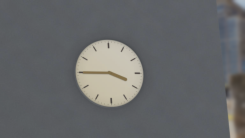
**3:45**
